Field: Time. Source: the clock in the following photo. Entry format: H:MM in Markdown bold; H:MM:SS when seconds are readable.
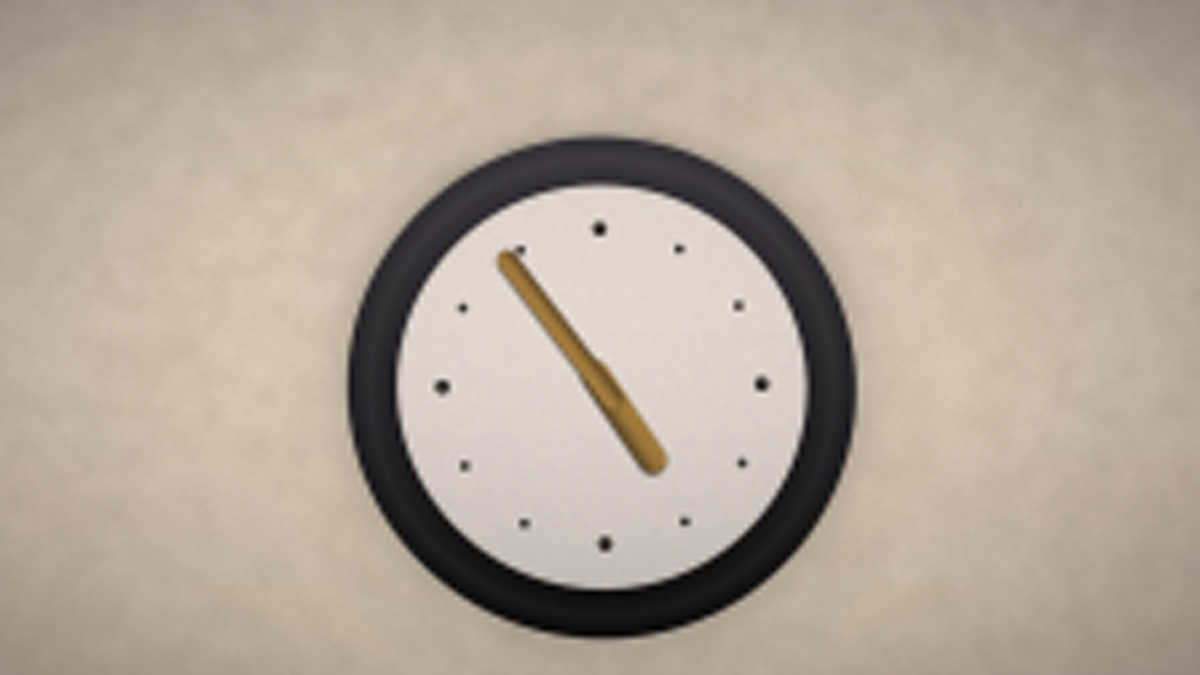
**4:54**
